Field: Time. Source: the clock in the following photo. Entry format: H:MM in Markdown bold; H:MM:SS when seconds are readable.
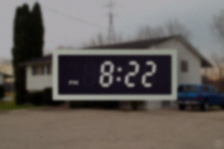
**8:22**
